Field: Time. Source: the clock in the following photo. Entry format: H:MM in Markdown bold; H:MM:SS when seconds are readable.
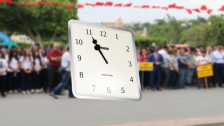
**10:55**
